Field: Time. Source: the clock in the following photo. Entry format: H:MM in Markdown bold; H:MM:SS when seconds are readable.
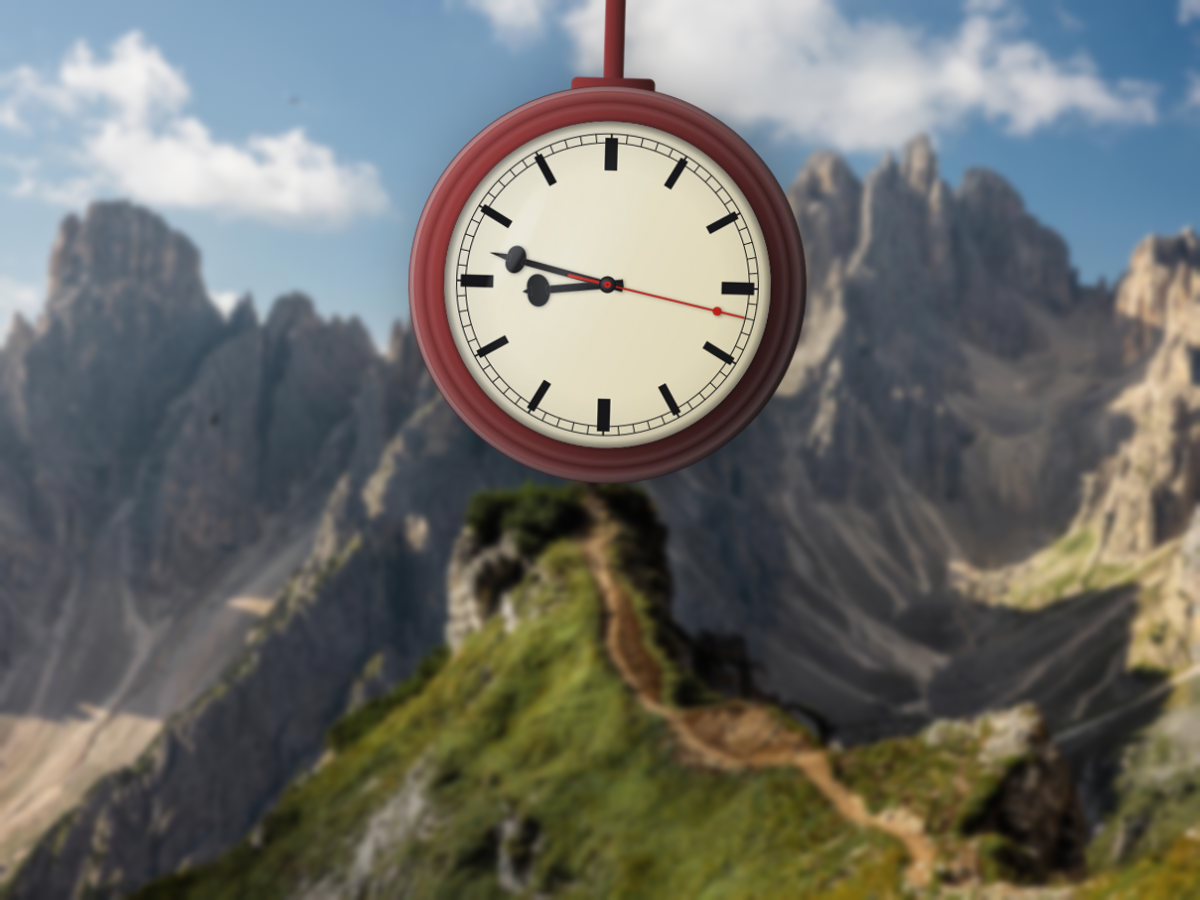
**8:47:17**
